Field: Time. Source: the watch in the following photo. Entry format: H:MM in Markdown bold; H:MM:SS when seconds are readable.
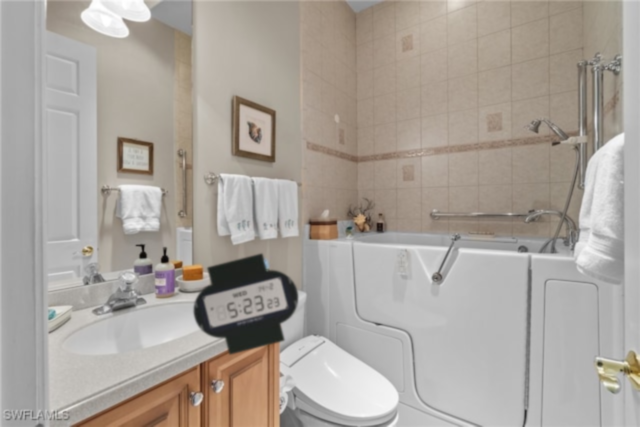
**5:23**
